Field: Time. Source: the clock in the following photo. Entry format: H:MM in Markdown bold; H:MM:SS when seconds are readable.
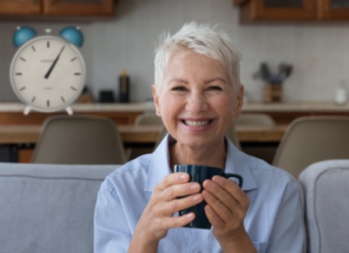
**1:05**
